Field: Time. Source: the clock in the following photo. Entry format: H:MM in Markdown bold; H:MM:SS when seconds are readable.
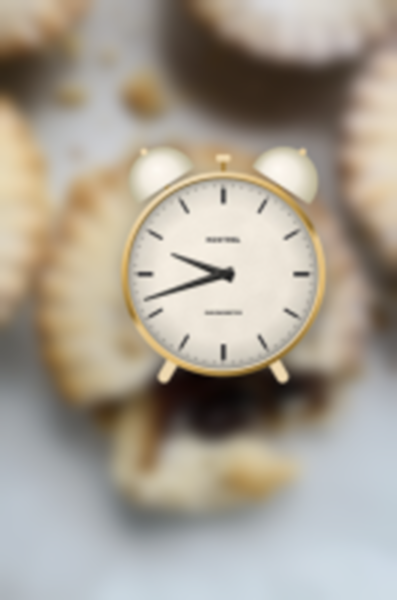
**9:42**
